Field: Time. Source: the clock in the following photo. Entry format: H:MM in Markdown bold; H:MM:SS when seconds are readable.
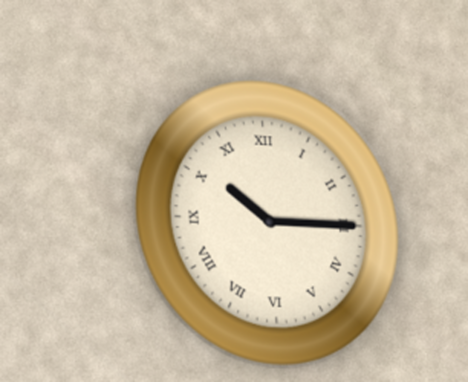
**10:15**
